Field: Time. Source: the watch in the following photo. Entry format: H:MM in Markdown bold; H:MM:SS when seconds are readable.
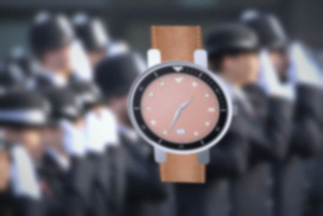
**1:34**
